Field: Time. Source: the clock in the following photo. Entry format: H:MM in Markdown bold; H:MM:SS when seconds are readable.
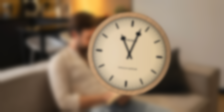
**11:03**
